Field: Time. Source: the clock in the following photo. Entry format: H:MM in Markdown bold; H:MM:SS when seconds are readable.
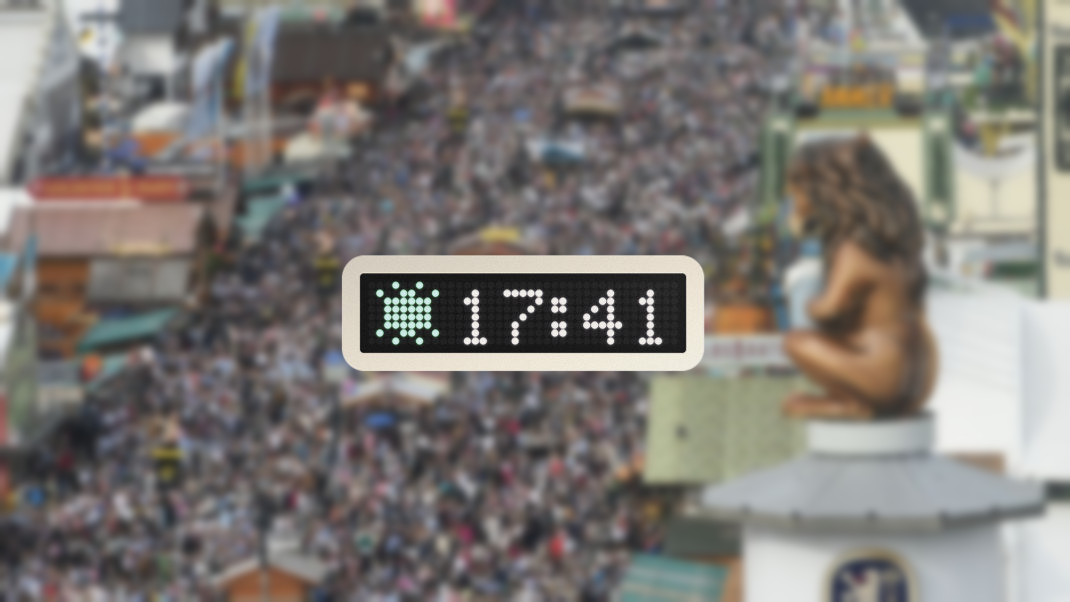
**17:41**
